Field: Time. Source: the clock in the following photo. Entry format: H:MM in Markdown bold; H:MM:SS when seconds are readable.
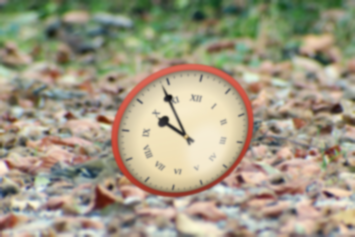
**9:54**
